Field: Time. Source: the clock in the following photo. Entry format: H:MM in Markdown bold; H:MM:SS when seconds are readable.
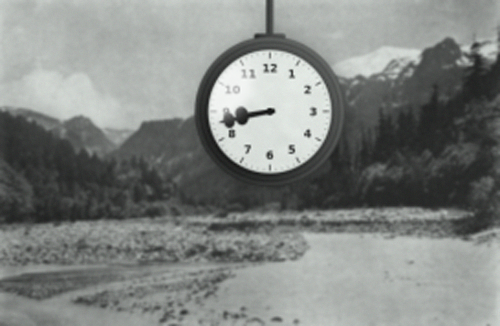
**8:43**
